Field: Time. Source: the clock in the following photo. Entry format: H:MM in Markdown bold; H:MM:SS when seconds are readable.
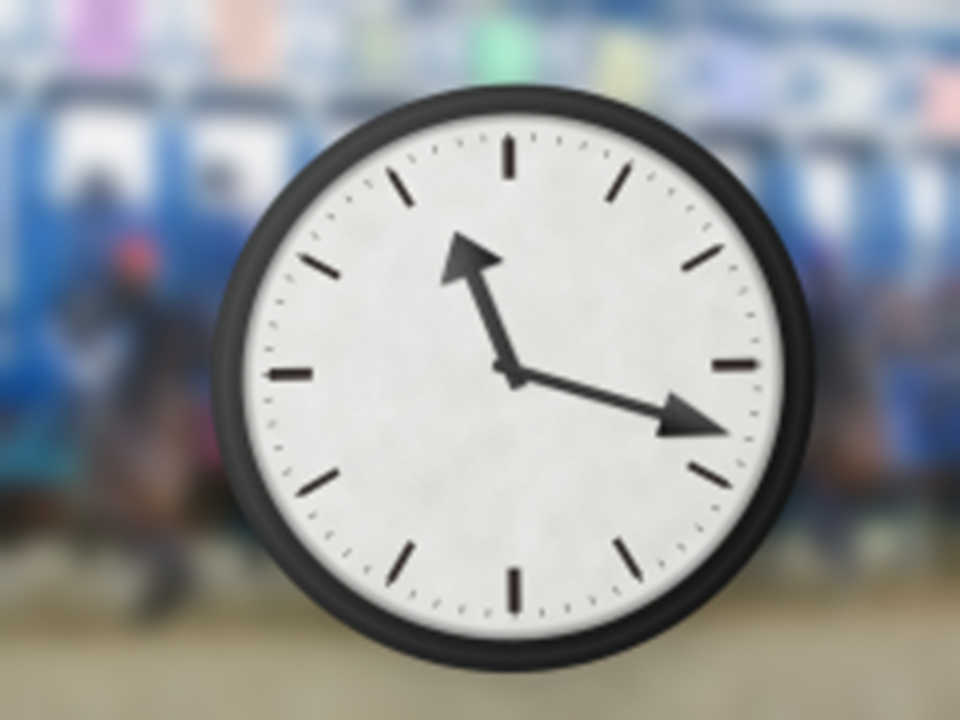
**11:18**
